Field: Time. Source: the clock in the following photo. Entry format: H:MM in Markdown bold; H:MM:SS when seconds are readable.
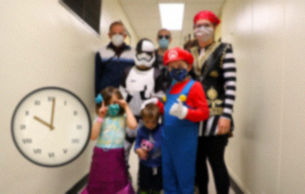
**10:01**
